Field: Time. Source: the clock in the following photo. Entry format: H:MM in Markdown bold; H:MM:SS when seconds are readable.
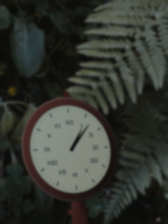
**1:07**
